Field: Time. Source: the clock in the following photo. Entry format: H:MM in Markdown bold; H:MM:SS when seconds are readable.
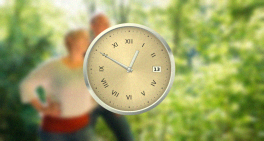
**12:50**
